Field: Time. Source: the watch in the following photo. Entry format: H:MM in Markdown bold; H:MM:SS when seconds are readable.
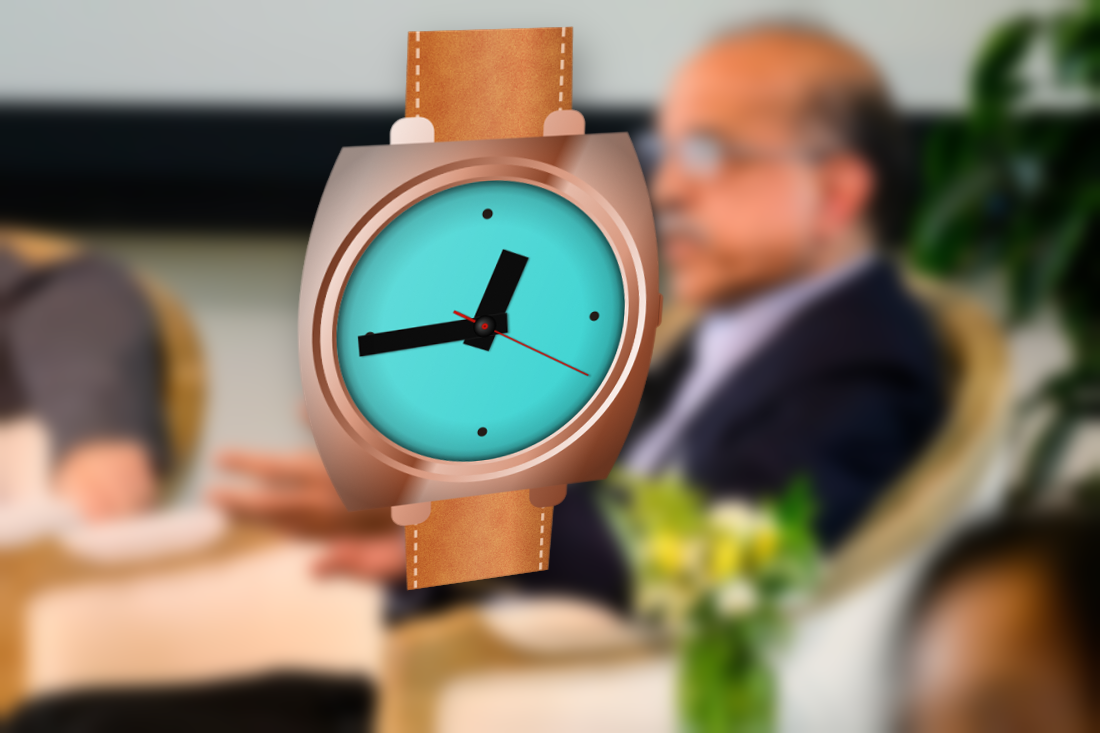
**12:44:20**
